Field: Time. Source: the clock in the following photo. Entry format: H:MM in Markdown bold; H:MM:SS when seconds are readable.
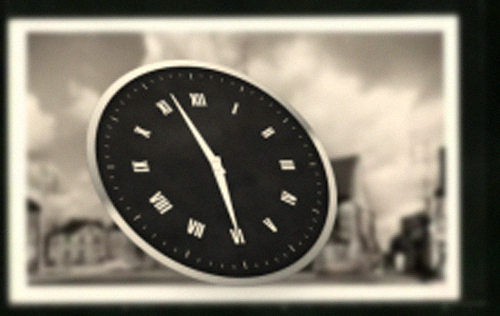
**5:57**
